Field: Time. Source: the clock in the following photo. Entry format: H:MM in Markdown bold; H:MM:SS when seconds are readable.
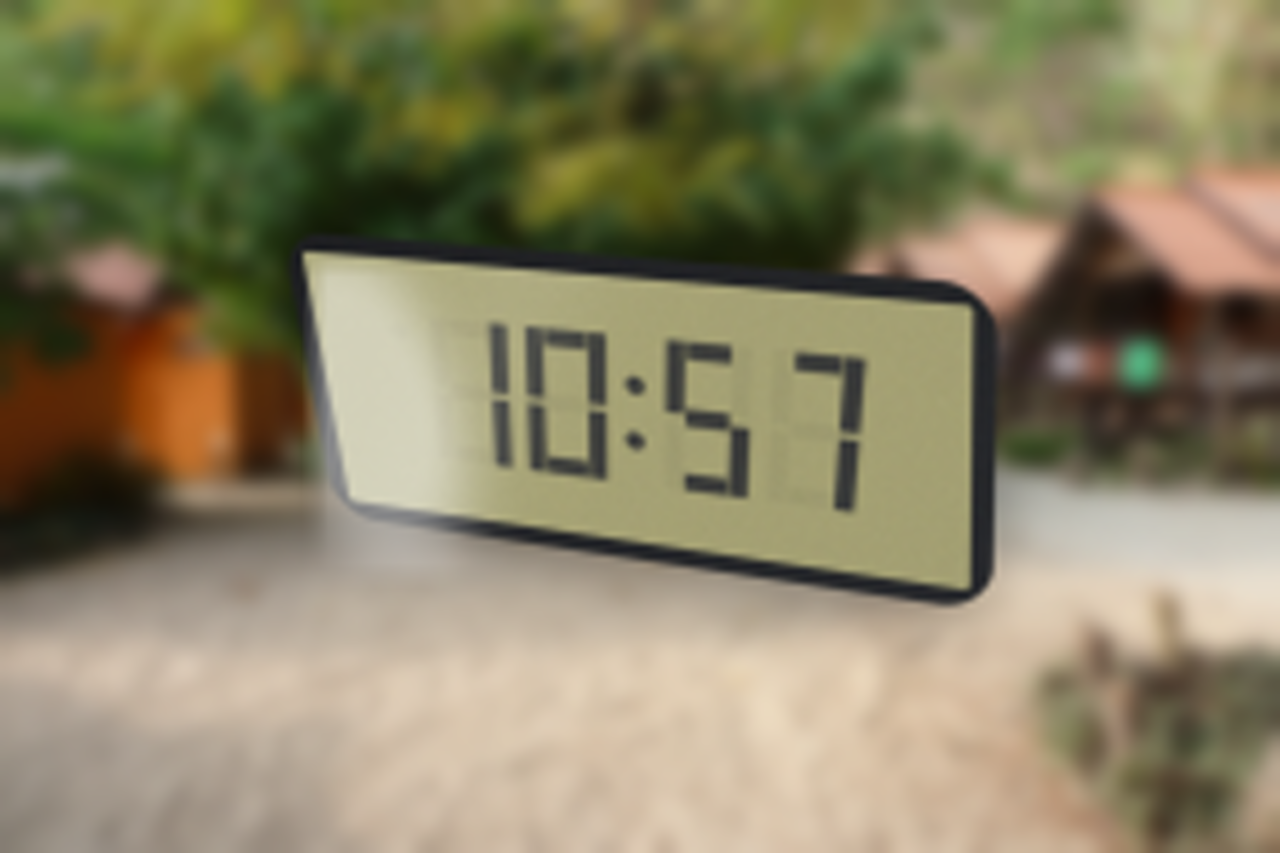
**10:57**
